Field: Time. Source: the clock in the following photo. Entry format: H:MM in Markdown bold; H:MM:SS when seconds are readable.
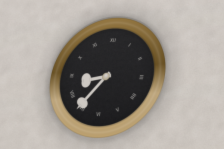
**8:36**
